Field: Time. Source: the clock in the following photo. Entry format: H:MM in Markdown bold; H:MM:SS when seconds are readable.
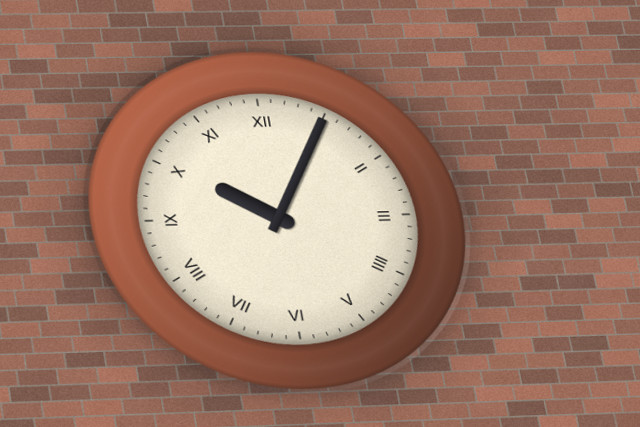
**10:05**
